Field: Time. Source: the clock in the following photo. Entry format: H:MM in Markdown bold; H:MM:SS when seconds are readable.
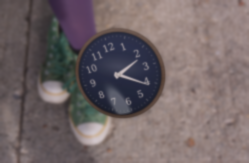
**2:21**
